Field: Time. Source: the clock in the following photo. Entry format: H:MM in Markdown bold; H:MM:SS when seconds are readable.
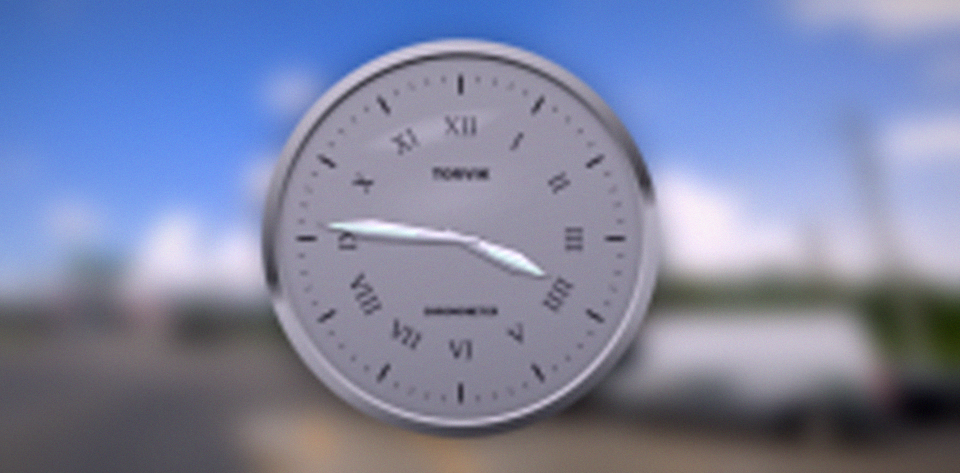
**3:46**
